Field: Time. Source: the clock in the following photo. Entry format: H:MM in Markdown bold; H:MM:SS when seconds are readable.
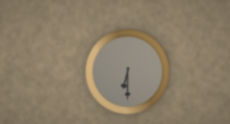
**6:30**
